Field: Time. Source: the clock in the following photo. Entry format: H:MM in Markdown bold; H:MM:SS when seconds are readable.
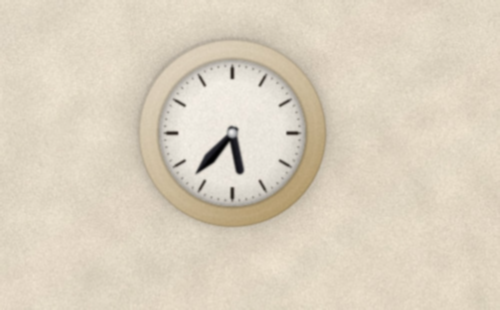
**5:37**
